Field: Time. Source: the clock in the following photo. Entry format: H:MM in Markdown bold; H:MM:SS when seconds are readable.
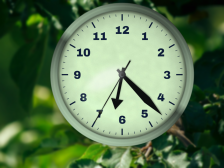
**6:22:35**
